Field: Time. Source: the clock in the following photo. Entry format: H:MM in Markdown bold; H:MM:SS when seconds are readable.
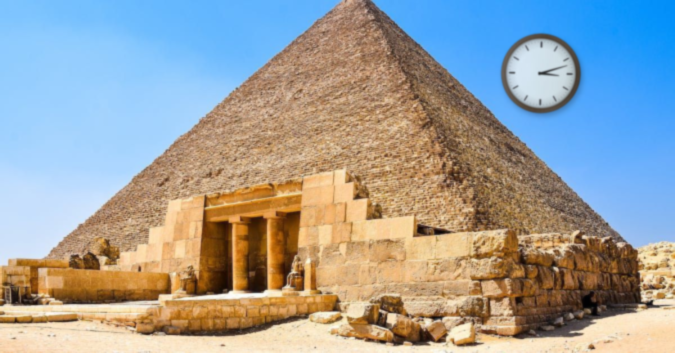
**3:12**
